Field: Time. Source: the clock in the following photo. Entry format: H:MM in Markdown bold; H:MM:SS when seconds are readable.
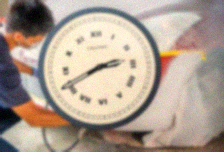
**2:41**
